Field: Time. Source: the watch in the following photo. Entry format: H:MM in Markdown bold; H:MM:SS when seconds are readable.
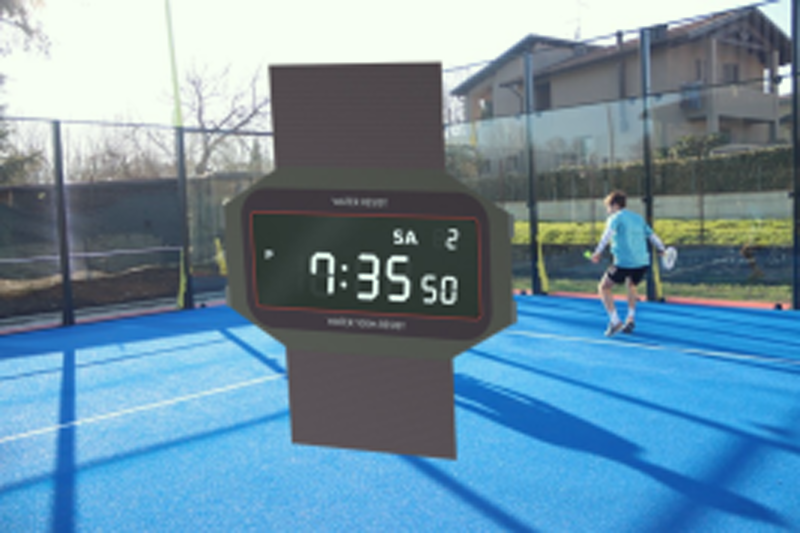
**7:35:50**
